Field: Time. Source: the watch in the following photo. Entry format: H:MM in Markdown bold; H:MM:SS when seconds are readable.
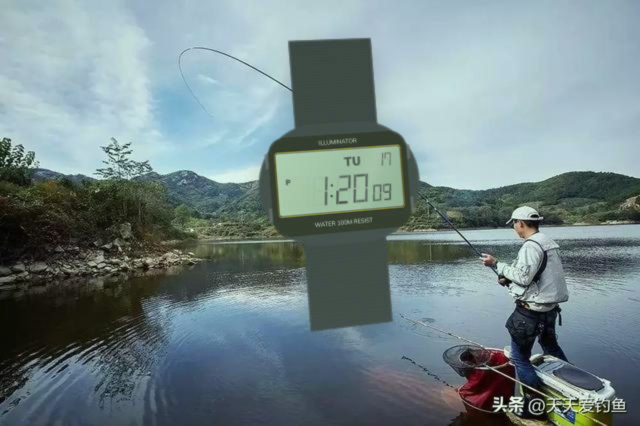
**1:20:09**
